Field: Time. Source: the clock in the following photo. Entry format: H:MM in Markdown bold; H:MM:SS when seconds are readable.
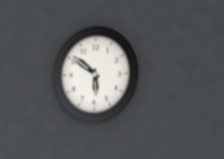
**5:51**
